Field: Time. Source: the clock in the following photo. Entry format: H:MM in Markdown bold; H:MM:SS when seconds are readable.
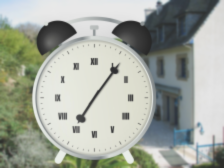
**7:06**
